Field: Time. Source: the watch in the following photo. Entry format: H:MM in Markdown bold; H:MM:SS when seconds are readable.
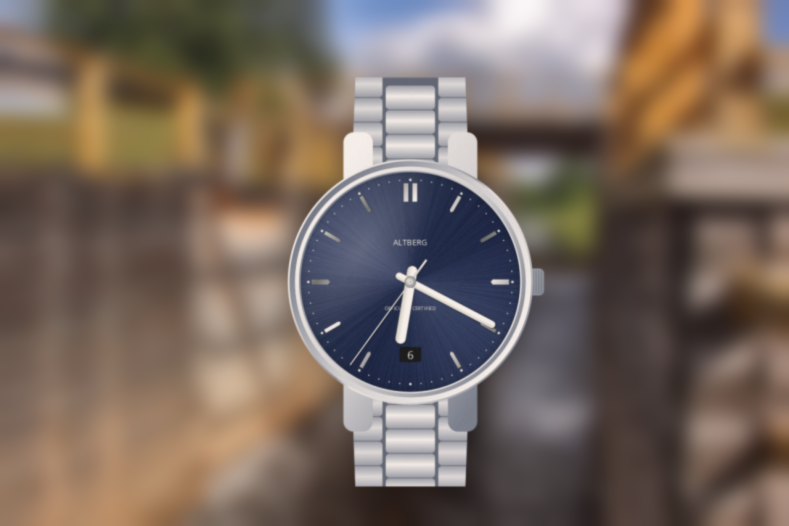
**6:19:36**
